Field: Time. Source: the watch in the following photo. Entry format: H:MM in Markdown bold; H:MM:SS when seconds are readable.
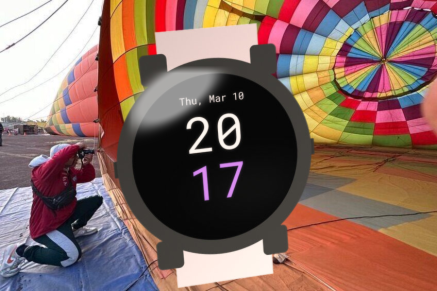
**20:17**
